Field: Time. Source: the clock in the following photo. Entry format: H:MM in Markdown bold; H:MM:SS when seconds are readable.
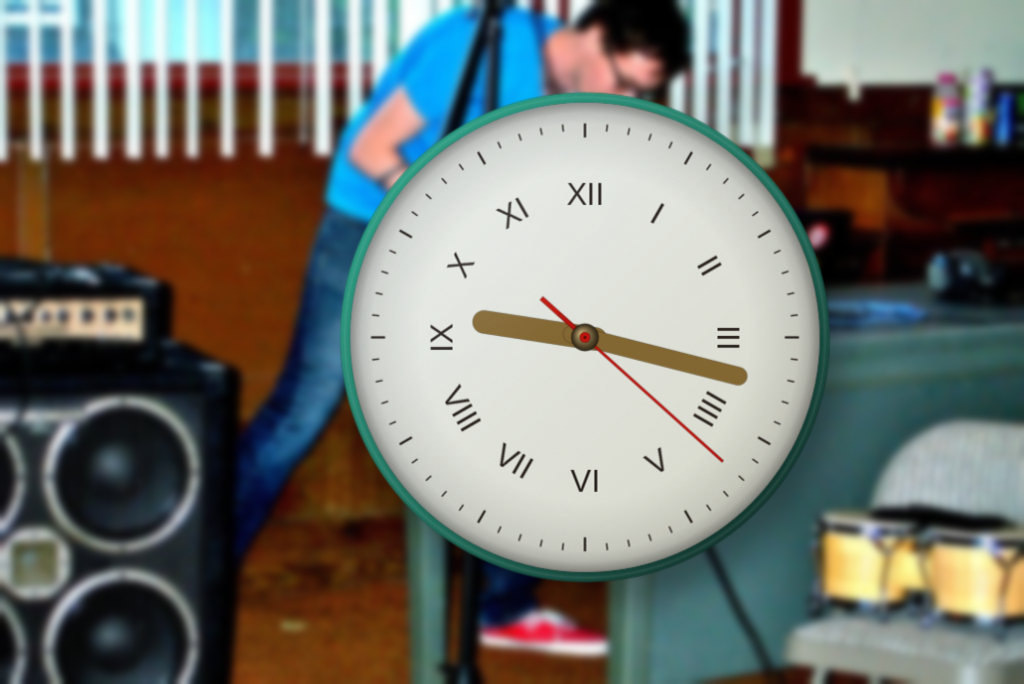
**9:17:22**
